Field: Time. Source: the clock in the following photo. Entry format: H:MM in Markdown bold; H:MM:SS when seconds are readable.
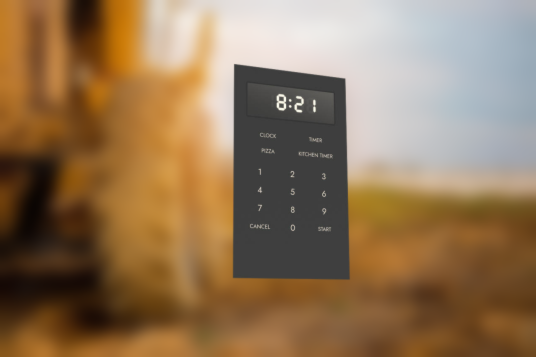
**8:21**
